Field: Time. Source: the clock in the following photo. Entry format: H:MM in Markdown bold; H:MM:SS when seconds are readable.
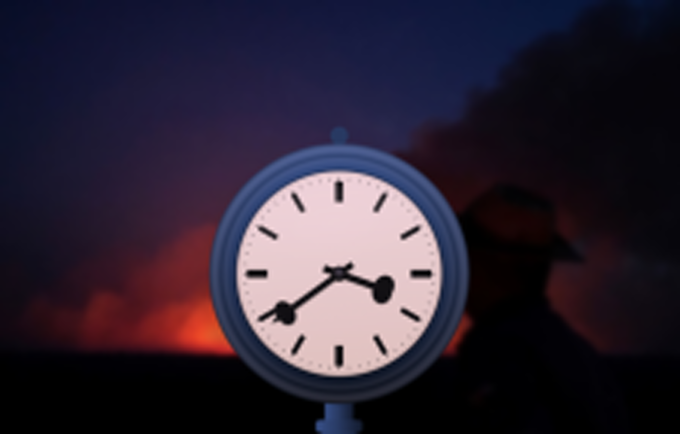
**3:39**
